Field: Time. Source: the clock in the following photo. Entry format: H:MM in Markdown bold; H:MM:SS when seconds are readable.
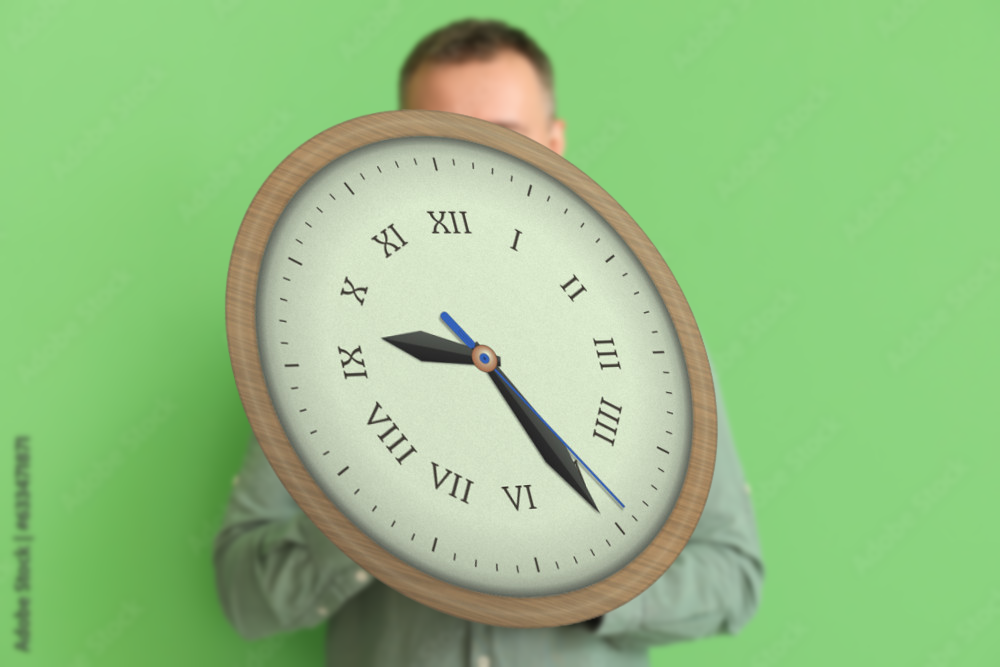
**9:25:24**
